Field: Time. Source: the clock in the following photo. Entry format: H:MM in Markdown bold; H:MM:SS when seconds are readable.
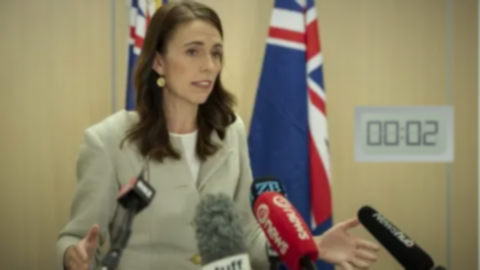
**0:02**
